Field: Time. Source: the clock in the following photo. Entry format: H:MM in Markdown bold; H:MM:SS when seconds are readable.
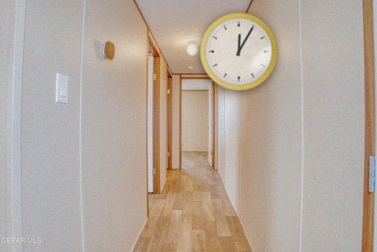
**12:05**
